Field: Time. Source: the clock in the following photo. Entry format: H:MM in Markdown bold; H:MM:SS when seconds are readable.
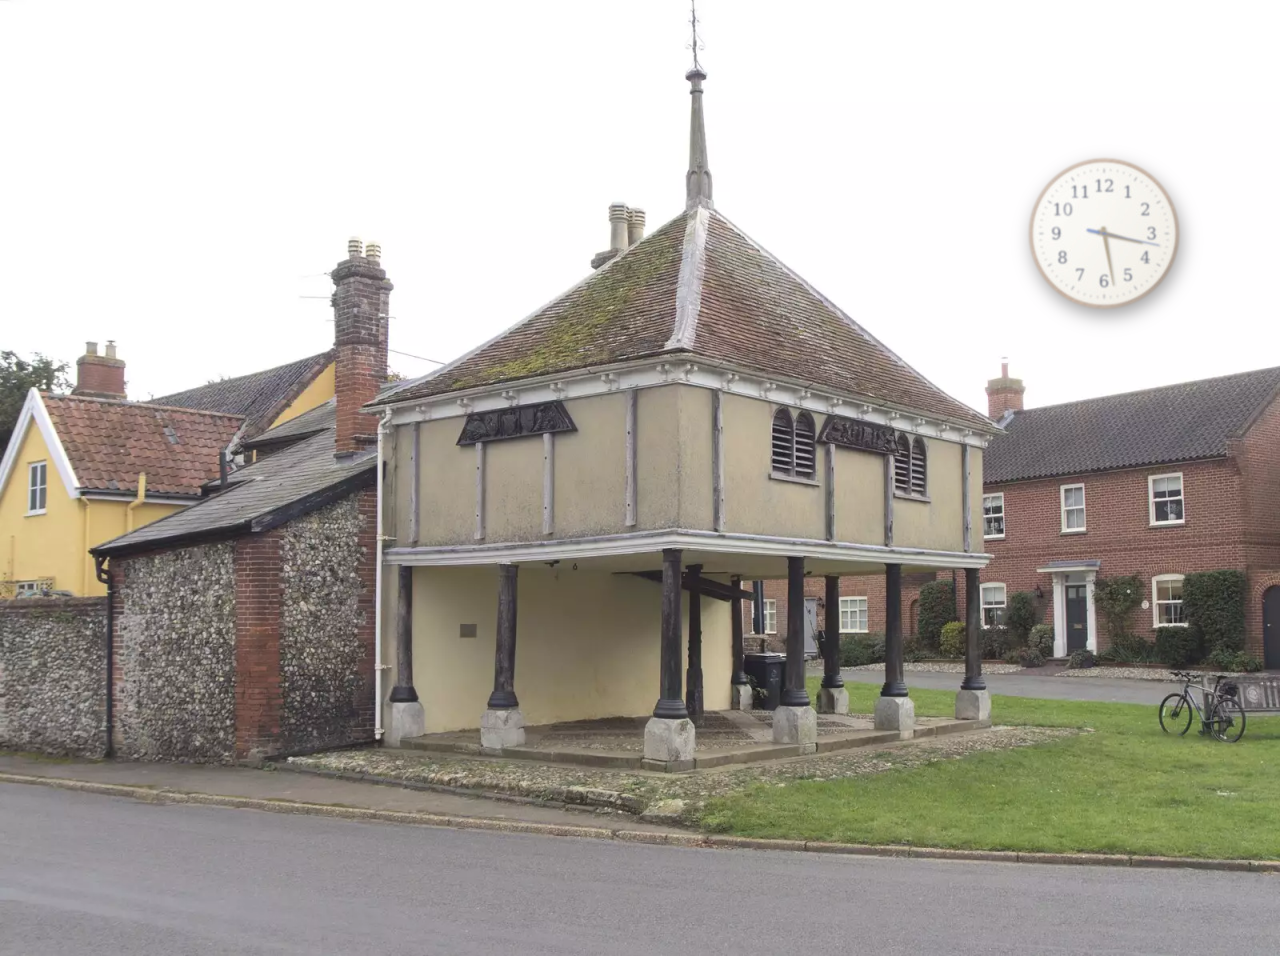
**3:28:17**
